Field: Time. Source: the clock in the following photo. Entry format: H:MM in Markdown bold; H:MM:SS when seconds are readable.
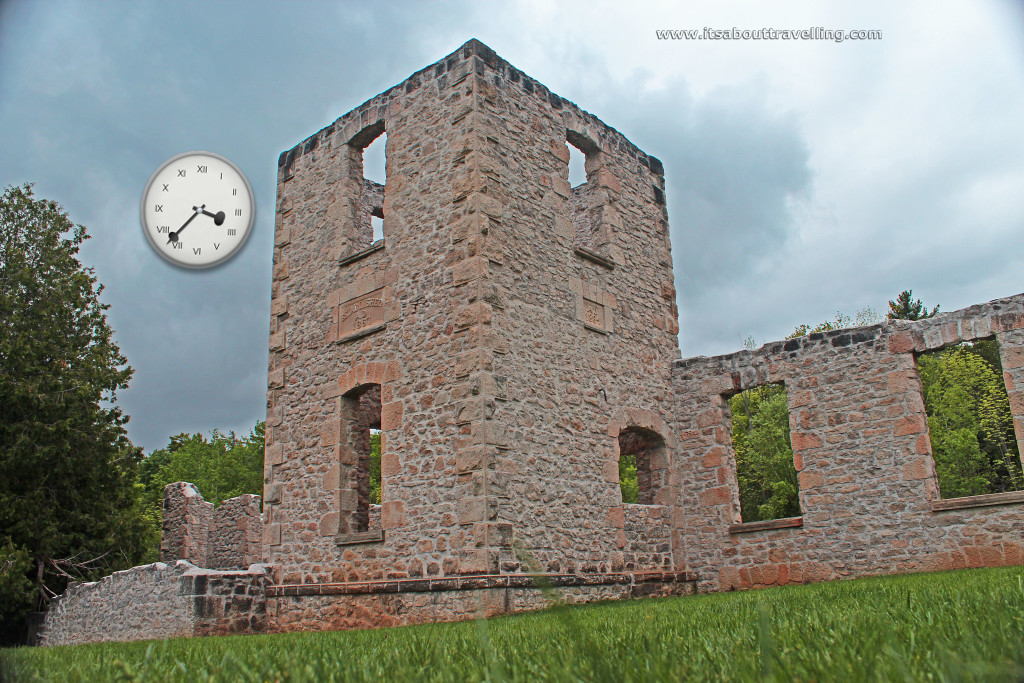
**3:37**
